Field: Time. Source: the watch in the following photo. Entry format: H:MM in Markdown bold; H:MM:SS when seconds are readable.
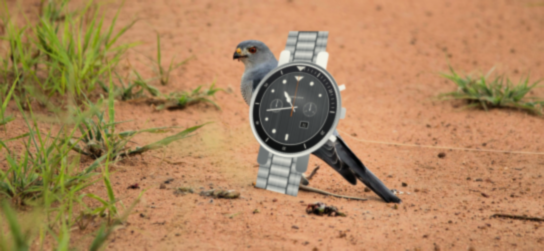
**10:43**
